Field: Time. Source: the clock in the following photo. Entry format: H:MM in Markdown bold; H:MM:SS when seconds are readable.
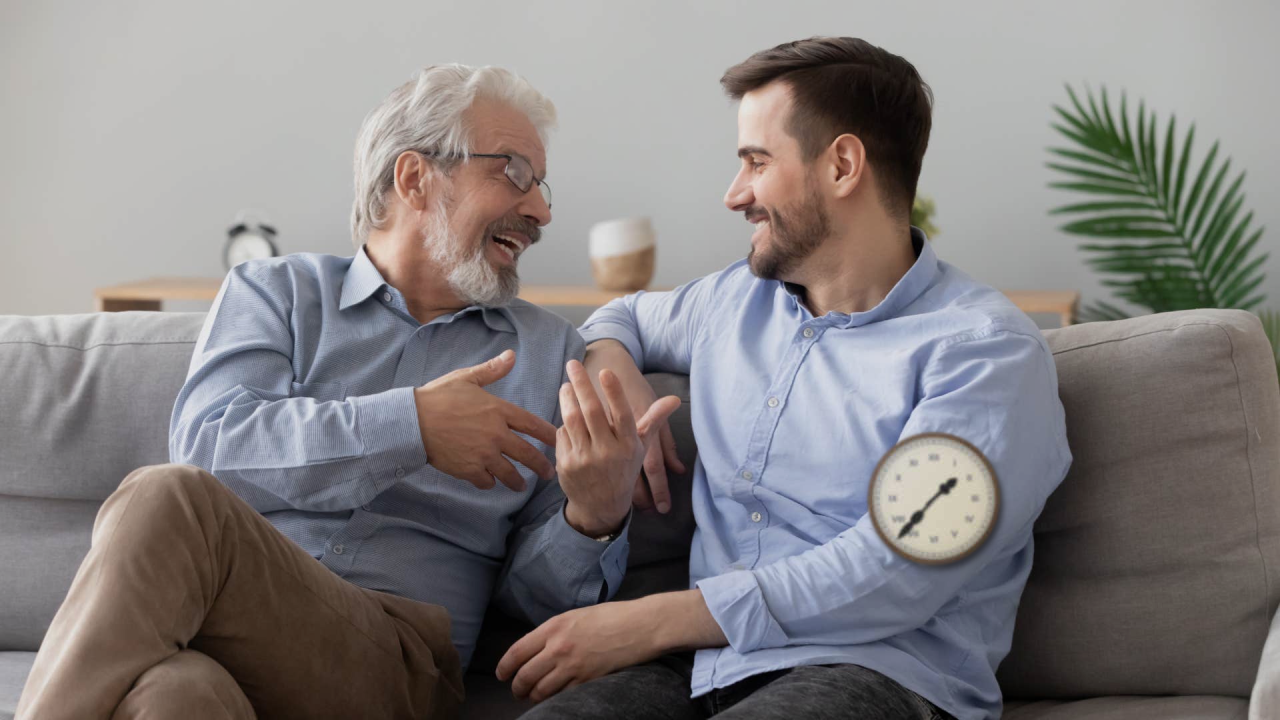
**1:37**
